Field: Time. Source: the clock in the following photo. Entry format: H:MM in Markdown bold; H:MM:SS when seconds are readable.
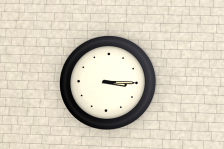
**3:15**
